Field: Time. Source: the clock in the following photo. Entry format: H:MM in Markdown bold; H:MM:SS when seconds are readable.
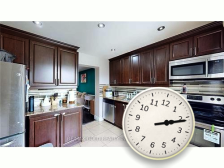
**2:11**
